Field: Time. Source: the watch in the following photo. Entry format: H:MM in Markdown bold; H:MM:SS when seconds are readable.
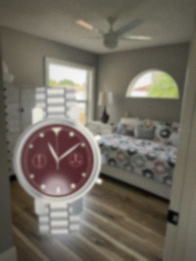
**11:09**
